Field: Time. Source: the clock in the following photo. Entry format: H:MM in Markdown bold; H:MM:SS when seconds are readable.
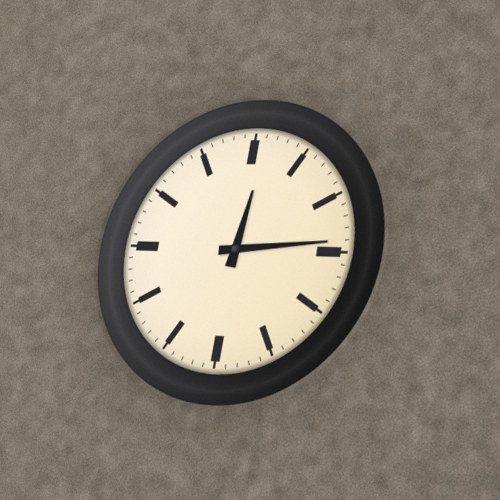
**12:14**
